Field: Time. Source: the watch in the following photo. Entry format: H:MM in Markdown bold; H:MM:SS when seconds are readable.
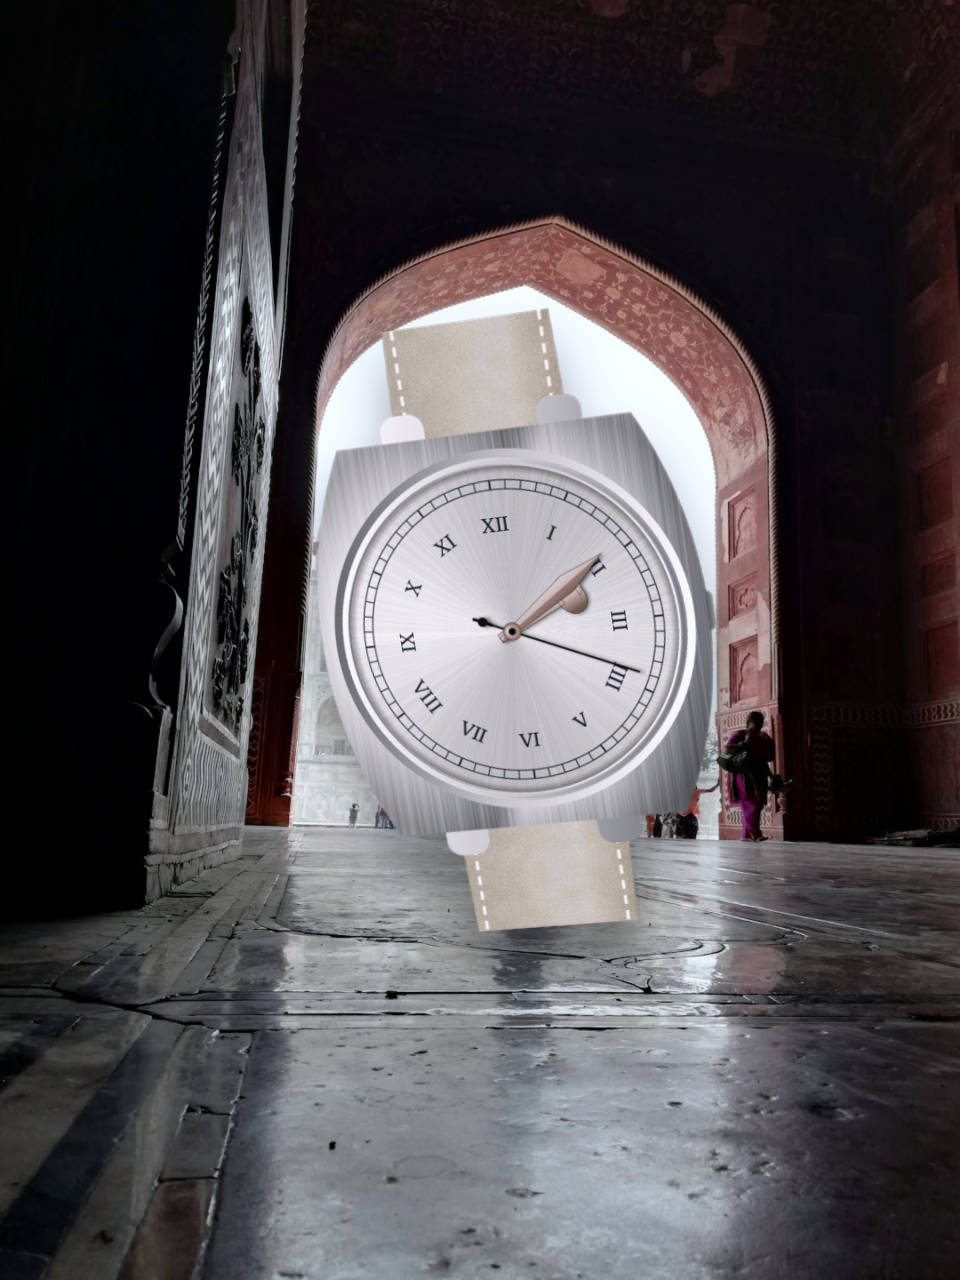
**2:09:19**
